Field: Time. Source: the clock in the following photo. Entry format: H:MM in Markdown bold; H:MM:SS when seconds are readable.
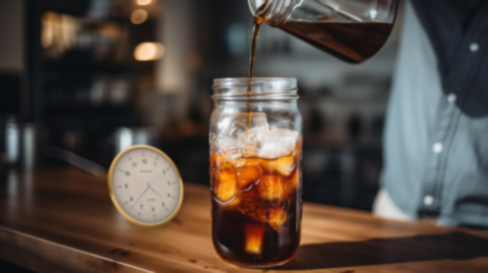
**4:38**
